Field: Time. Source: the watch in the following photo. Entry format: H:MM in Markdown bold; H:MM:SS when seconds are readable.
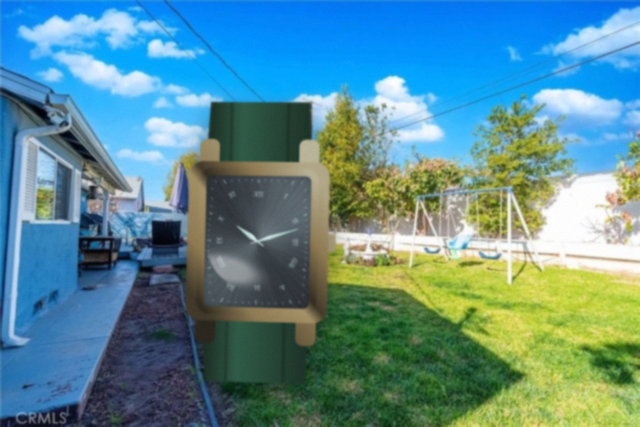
**10:12**
